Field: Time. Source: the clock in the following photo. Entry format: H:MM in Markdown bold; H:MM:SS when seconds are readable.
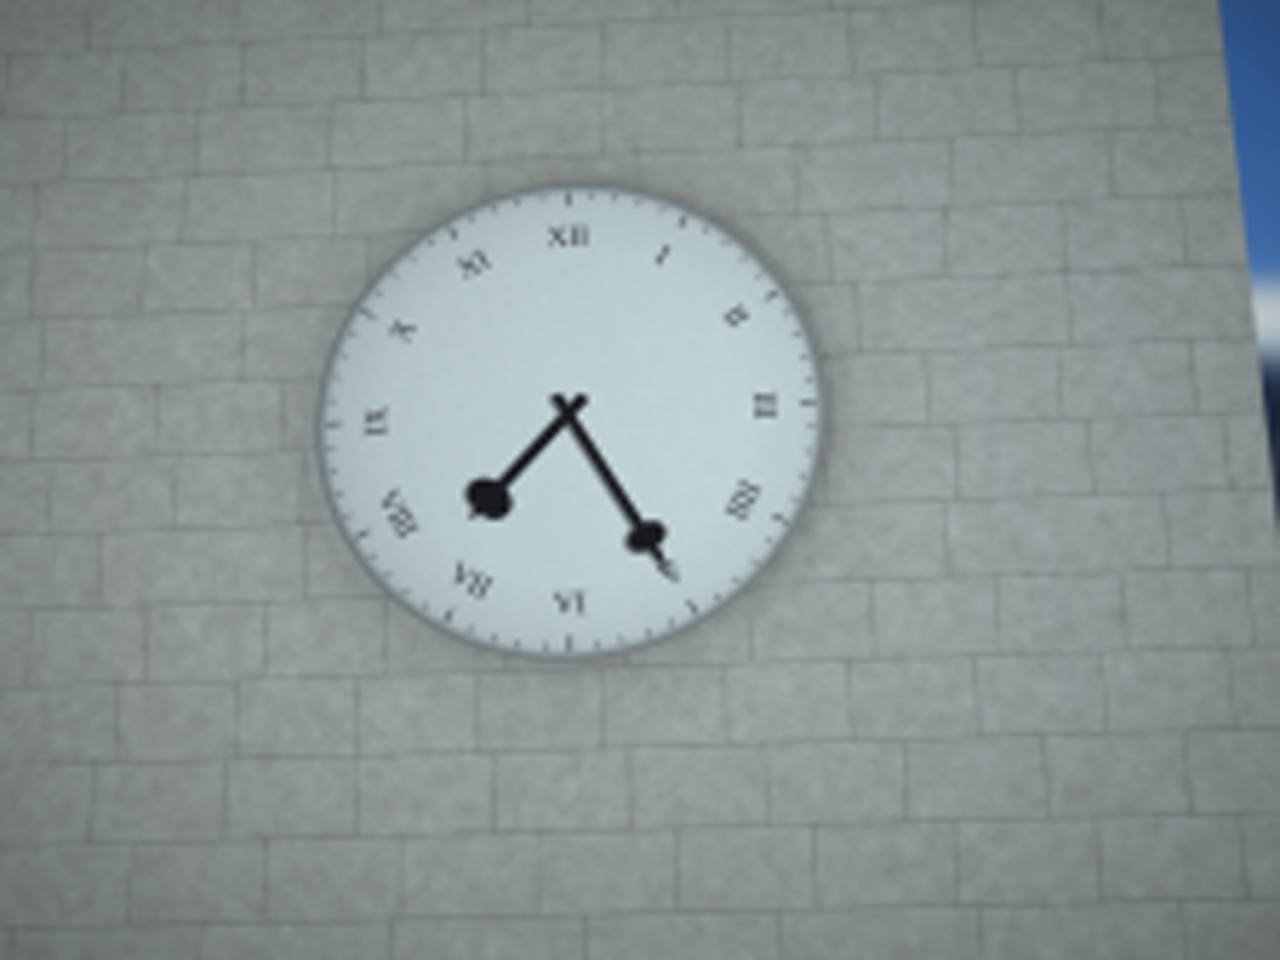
**7:25**
